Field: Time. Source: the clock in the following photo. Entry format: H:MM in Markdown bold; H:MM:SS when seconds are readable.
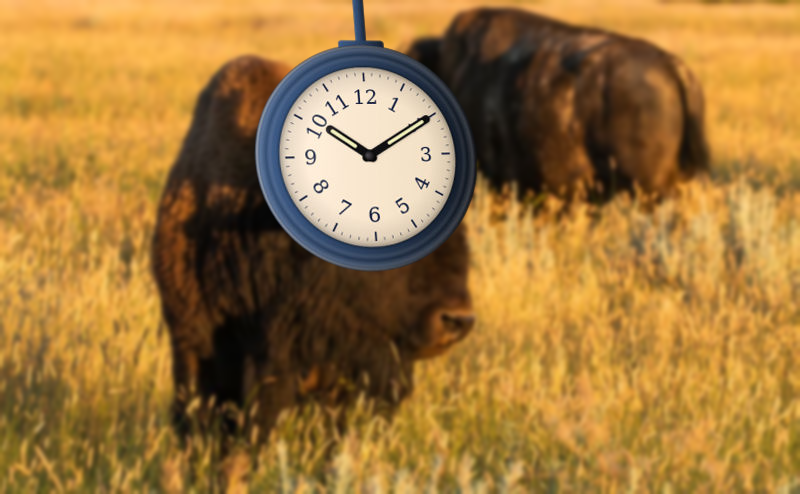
**10:10**
